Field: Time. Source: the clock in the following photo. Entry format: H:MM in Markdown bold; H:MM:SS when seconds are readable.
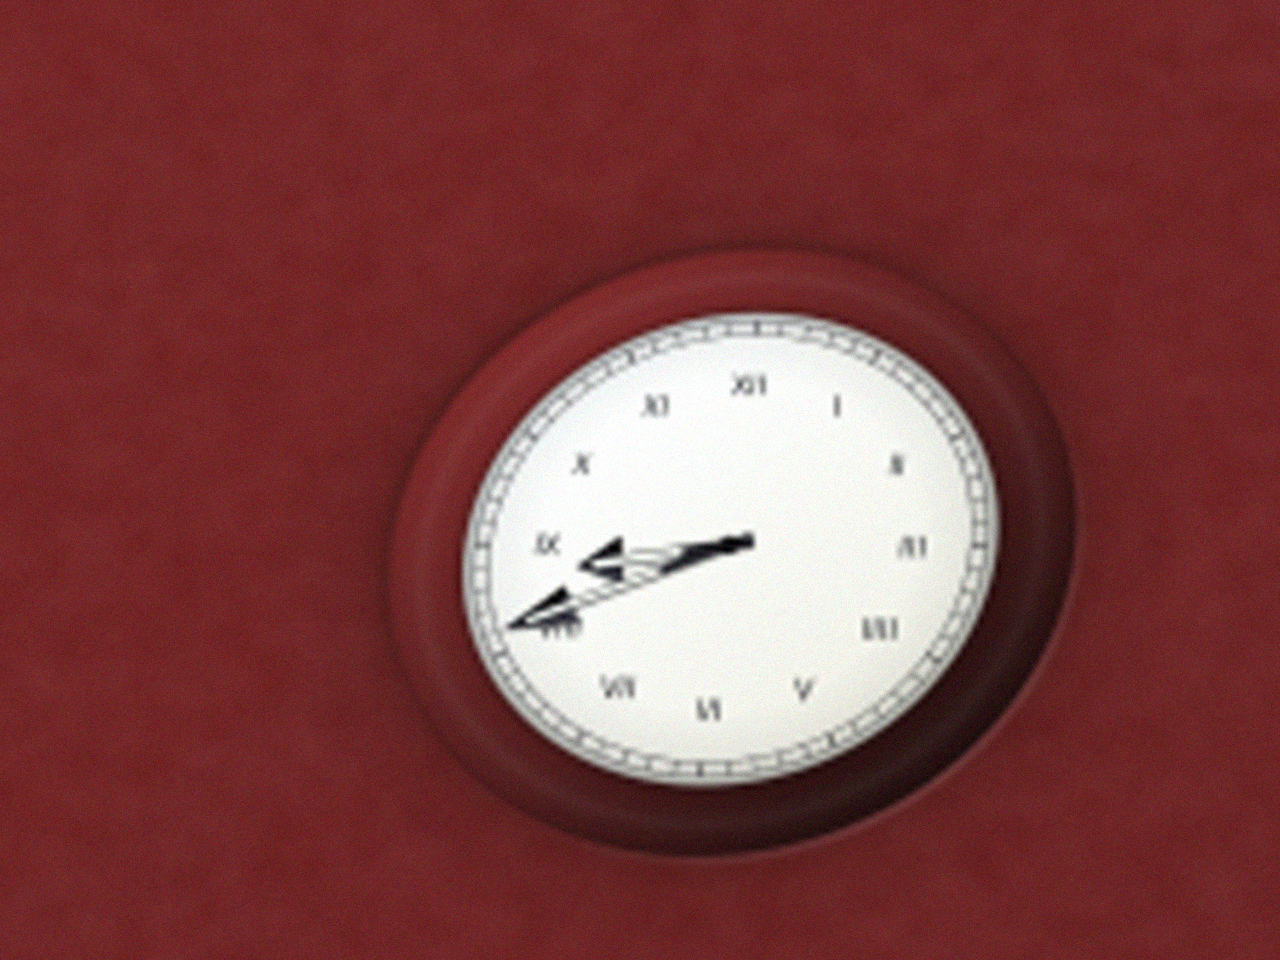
**8:41**
